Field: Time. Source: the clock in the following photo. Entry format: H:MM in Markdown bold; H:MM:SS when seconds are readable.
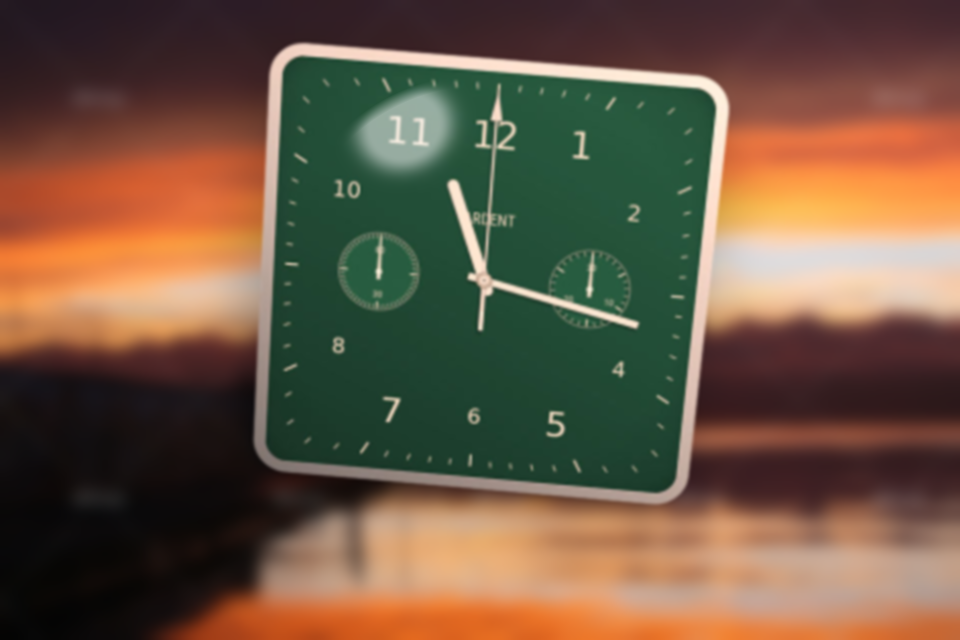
**11:17**
